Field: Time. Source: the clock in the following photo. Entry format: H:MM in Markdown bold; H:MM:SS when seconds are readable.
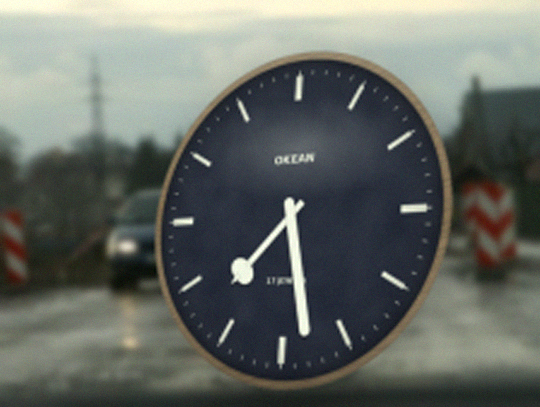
**7:28**
